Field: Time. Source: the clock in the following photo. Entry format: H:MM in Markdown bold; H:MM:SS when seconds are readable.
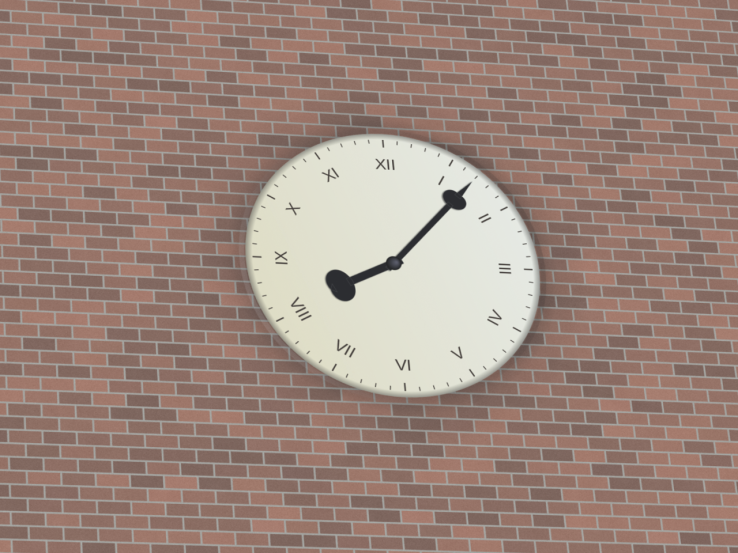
**8:07**
